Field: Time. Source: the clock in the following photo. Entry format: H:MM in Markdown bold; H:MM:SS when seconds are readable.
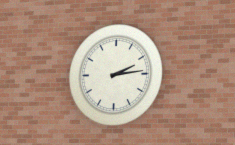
**2:14**
